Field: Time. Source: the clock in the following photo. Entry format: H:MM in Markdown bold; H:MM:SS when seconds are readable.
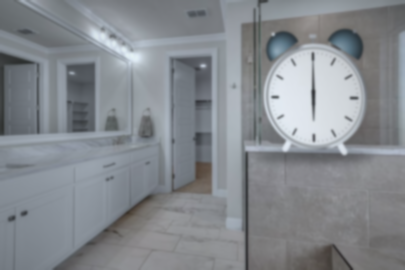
**6:00**
